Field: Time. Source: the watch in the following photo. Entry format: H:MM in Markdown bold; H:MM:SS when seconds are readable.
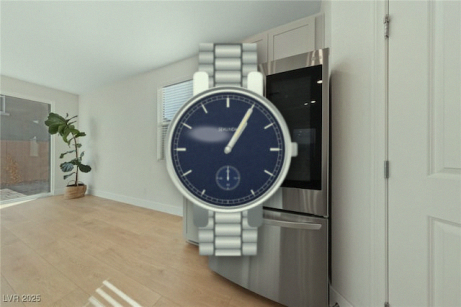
**1:05**
